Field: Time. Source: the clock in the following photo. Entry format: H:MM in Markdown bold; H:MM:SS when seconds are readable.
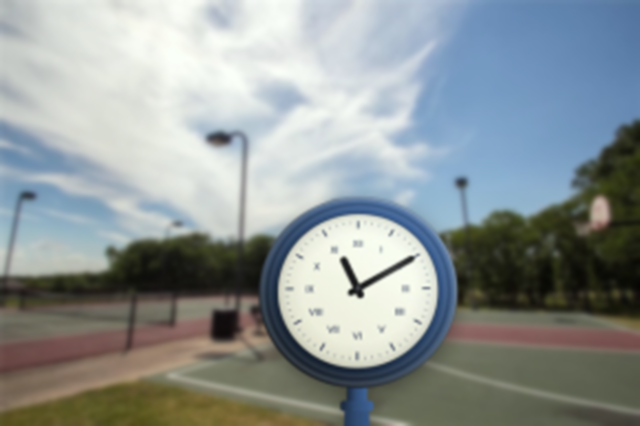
**11:10**
